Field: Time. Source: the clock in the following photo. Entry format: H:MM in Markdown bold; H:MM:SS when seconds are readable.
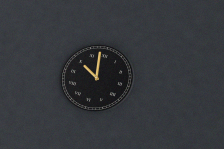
**9:58**
